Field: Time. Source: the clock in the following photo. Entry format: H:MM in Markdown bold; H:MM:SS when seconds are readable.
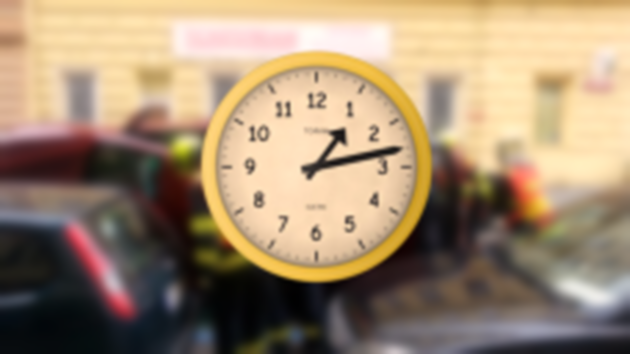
**1:13**
